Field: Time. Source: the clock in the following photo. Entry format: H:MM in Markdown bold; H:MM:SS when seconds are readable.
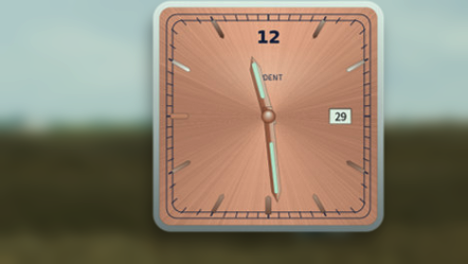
**11:29**
